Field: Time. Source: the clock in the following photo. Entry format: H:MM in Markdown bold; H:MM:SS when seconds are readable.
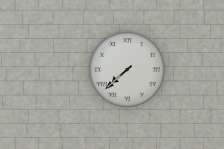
**7:38**
